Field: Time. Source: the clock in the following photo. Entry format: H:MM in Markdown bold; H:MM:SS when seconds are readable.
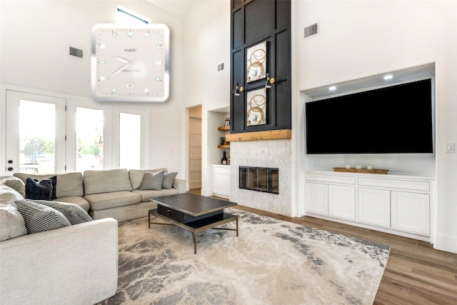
**9:39**
